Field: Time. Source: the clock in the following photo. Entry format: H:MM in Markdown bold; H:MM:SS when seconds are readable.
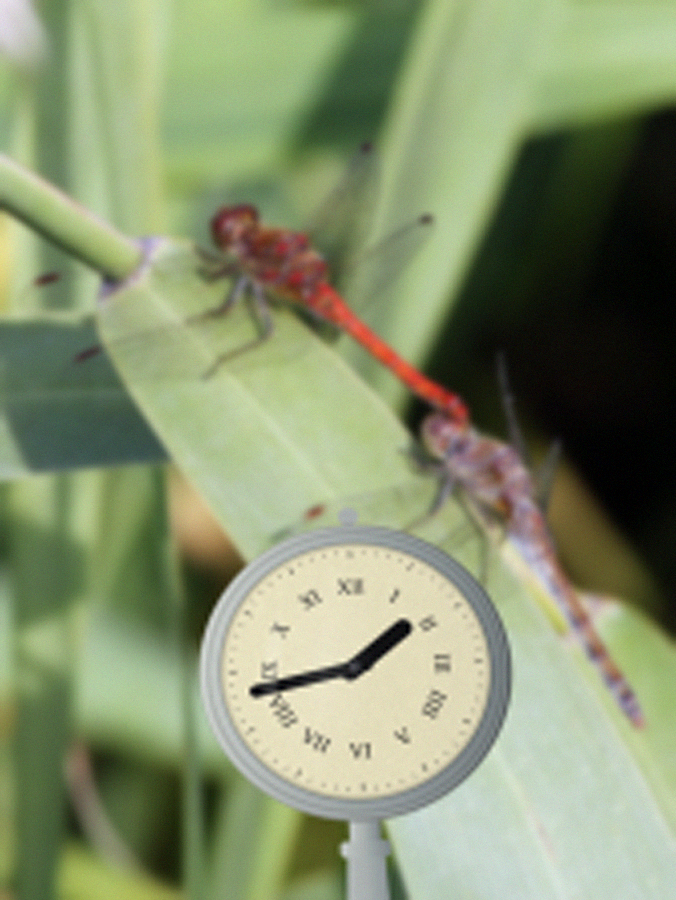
**1:43**
